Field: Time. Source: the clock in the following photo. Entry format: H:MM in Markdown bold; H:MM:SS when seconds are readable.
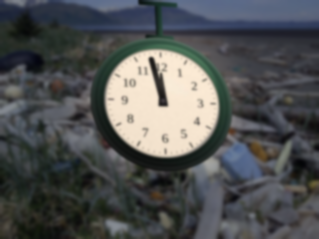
**11:58**
